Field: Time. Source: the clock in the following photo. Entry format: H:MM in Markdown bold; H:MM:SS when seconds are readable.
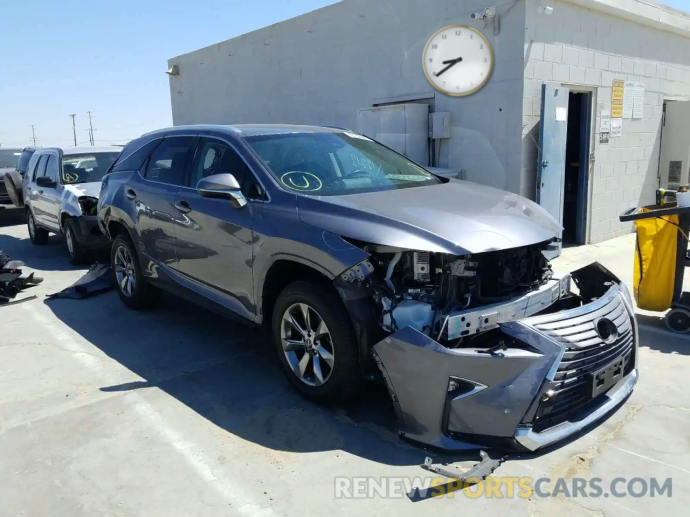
**8:39**
